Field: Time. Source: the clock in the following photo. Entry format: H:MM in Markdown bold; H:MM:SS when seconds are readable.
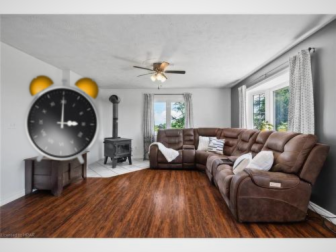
**3:00**
